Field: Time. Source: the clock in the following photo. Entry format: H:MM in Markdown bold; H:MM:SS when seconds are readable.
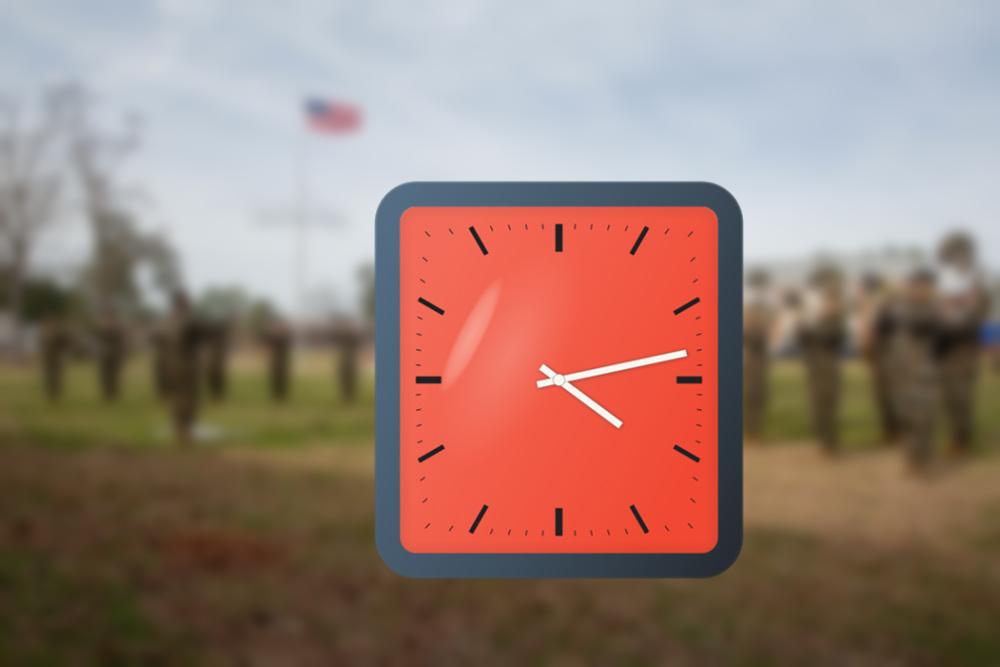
**4:13**
